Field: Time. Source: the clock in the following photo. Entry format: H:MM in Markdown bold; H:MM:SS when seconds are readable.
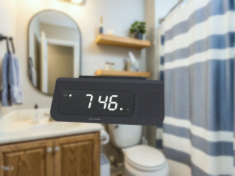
**7:46**
